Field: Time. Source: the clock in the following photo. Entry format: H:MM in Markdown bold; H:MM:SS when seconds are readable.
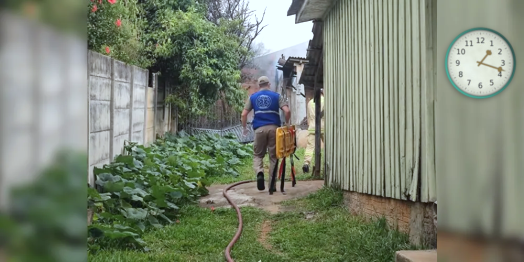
**1:18**
